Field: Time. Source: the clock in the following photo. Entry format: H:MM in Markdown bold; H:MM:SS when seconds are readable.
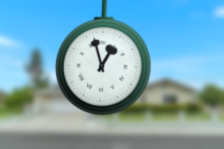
**12:57**
